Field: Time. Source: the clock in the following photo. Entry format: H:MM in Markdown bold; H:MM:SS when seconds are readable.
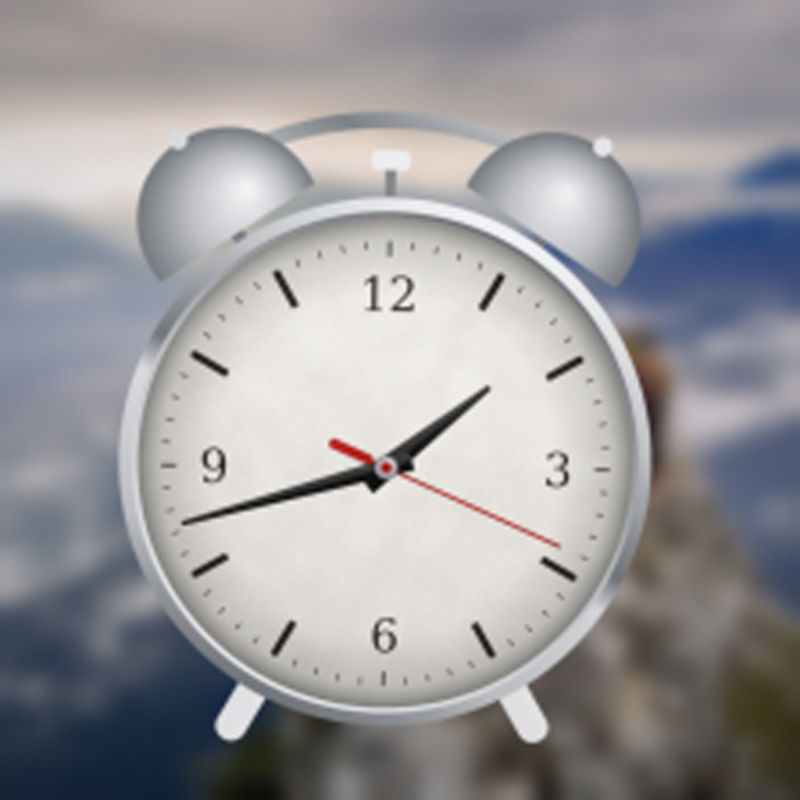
**1:42:19**
